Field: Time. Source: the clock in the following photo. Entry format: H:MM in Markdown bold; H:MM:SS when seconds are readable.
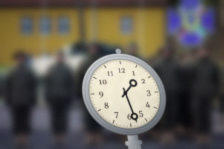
**1:28**
